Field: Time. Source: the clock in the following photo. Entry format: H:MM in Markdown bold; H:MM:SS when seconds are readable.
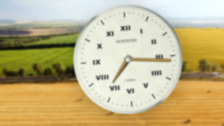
**7:16**
